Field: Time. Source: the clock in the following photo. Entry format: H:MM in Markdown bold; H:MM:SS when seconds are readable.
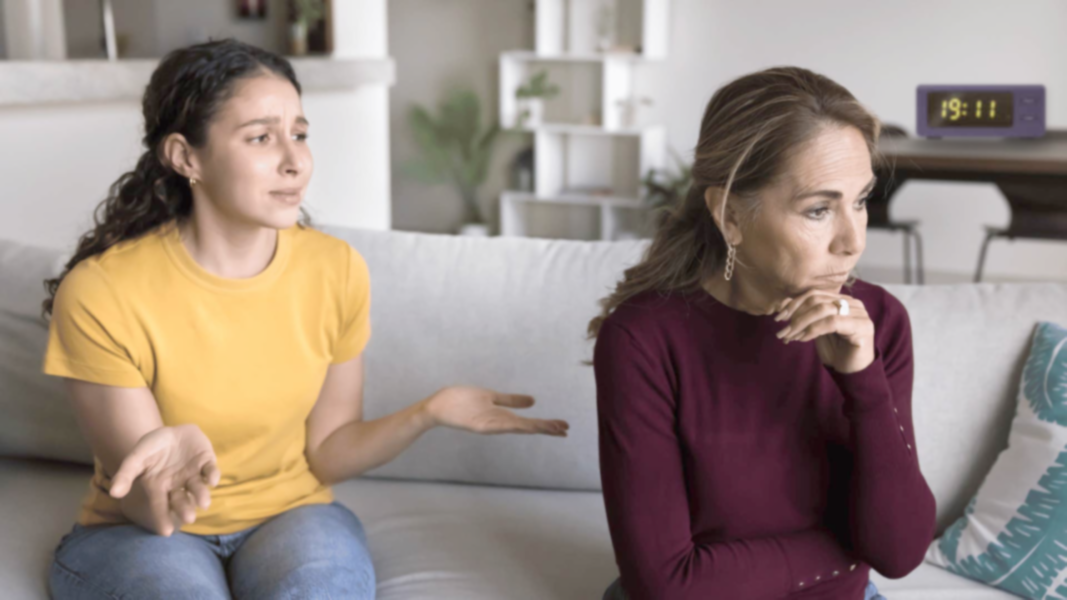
**19:11**
